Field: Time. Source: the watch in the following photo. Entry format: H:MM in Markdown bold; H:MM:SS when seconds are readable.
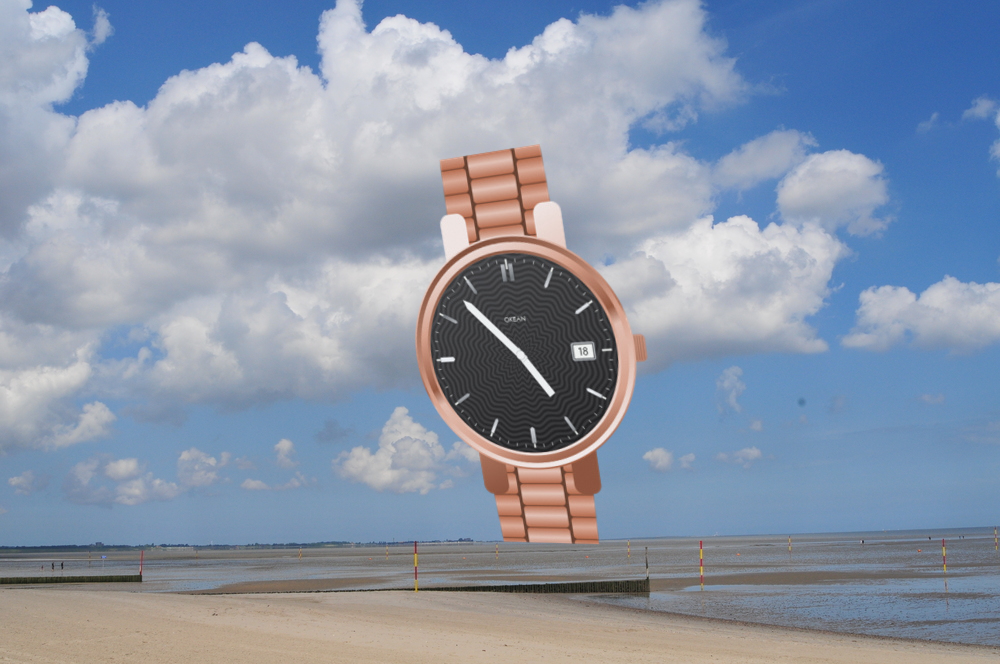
**4:53**
